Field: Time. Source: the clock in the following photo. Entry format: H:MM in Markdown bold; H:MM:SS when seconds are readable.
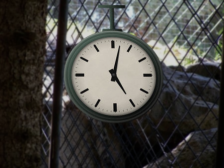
**5:02**
